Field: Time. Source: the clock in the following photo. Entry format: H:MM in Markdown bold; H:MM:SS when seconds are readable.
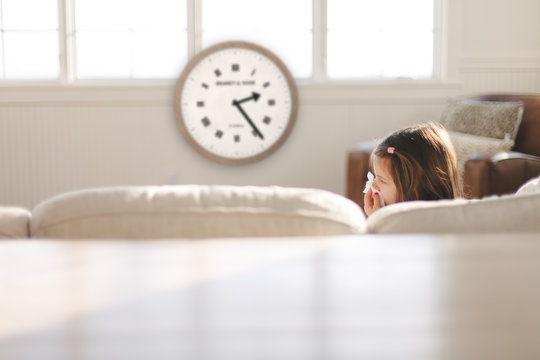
**2:24**
